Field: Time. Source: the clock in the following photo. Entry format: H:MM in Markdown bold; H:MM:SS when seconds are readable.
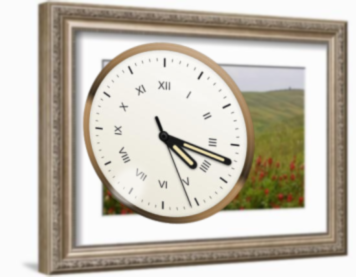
**4:17:26**
